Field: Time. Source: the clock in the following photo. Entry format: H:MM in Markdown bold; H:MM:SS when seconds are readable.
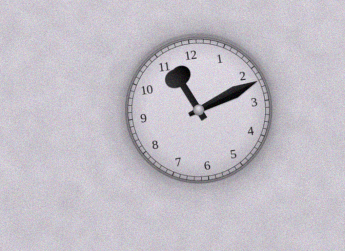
**11:12**
